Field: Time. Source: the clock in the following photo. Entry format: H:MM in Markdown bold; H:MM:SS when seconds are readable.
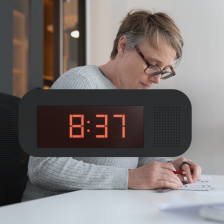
**8:37**
